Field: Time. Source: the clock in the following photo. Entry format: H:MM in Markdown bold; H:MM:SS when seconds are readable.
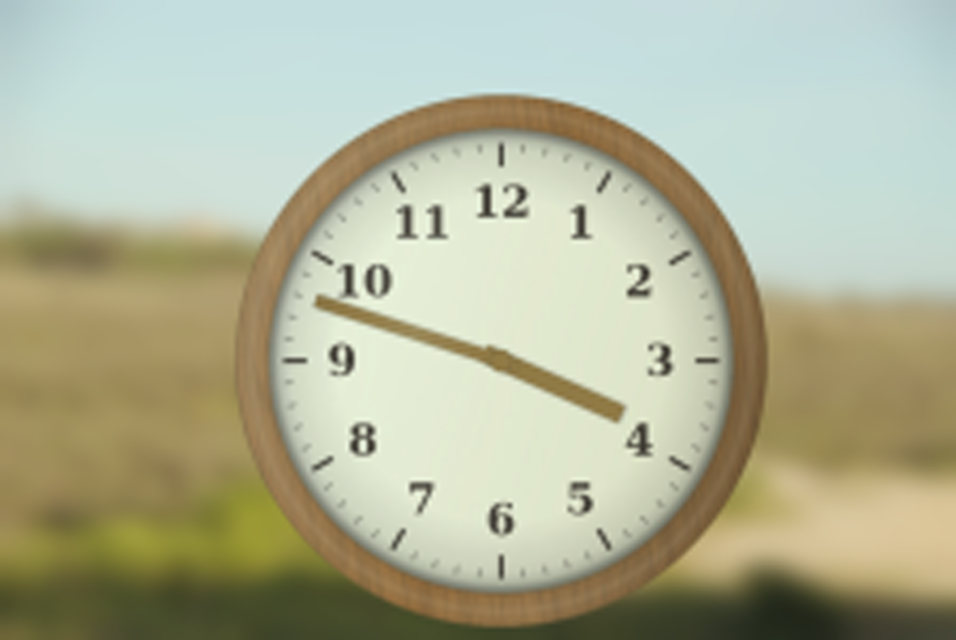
**3:48**
